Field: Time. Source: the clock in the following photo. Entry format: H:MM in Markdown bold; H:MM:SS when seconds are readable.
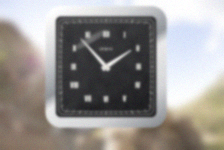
**1:53**
